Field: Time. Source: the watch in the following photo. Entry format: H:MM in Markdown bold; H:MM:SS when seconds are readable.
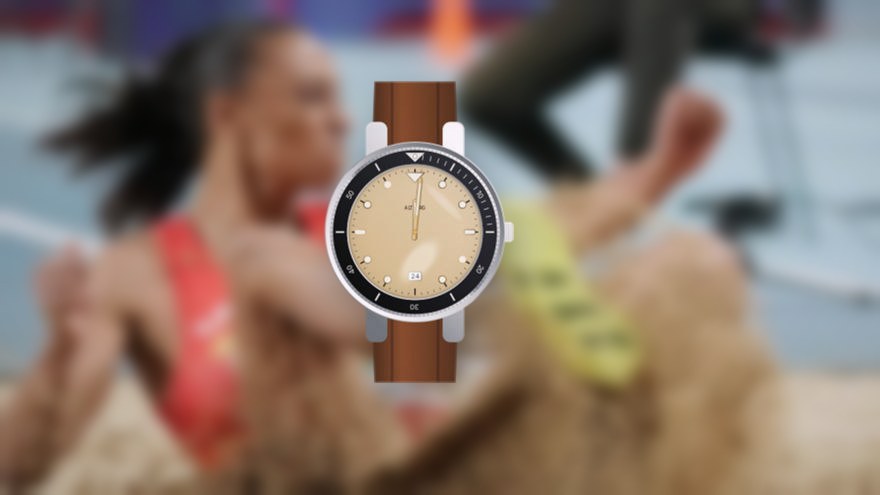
**12:01**
